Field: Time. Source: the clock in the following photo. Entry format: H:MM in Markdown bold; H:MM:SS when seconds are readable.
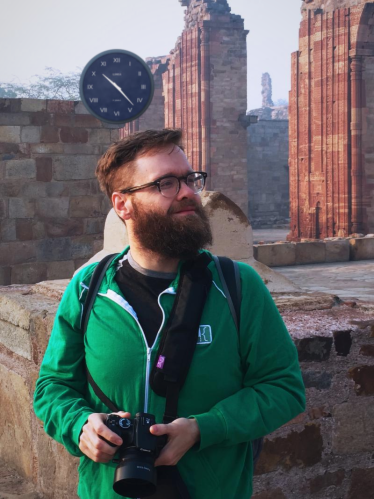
**10:23**
